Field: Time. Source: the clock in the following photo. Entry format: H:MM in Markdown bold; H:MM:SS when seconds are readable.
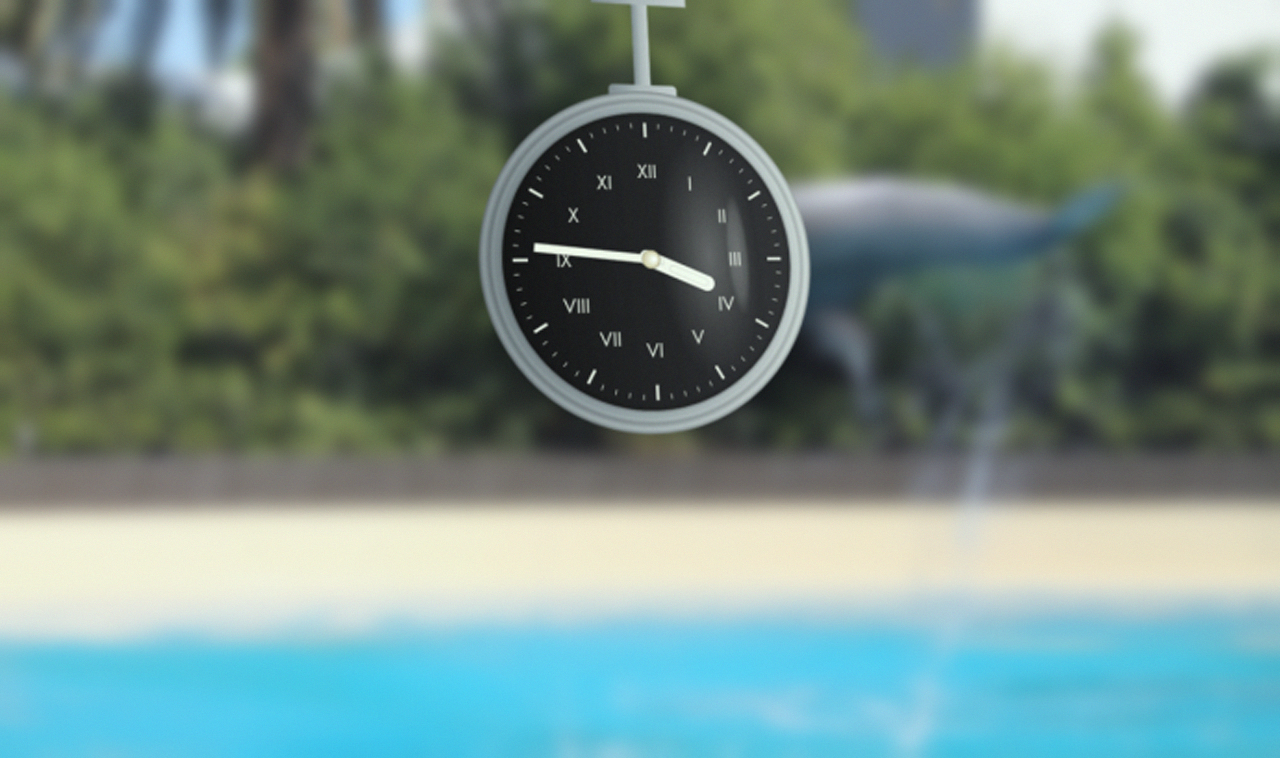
**3:46**
